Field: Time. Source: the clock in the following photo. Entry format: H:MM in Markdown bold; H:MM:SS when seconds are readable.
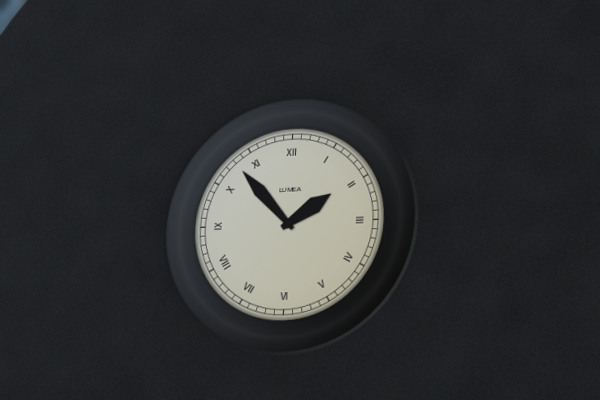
**1:53**
